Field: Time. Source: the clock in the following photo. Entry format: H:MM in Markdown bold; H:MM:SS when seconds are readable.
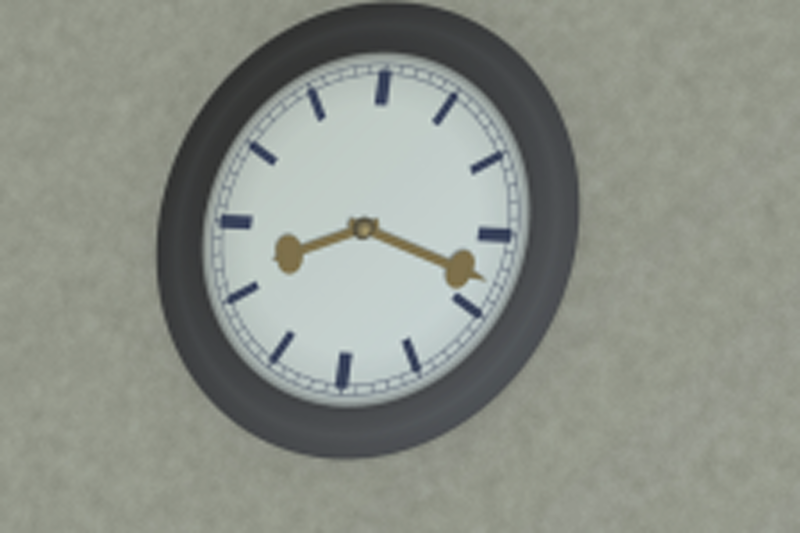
**8:18**
